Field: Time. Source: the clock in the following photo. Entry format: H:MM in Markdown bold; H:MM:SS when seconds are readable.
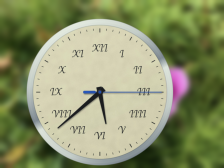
**5:38:15**
